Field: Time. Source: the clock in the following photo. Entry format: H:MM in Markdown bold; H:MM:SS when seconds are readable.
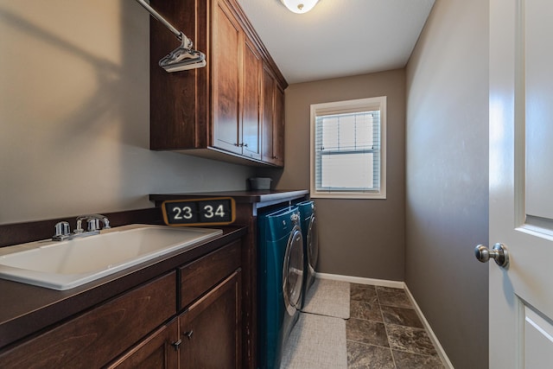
**23:34**
